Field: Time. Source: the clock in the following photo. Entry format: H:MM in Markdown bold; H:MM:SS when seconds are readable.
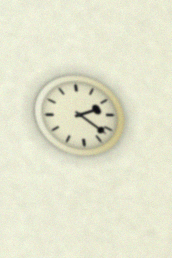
**2:22**
